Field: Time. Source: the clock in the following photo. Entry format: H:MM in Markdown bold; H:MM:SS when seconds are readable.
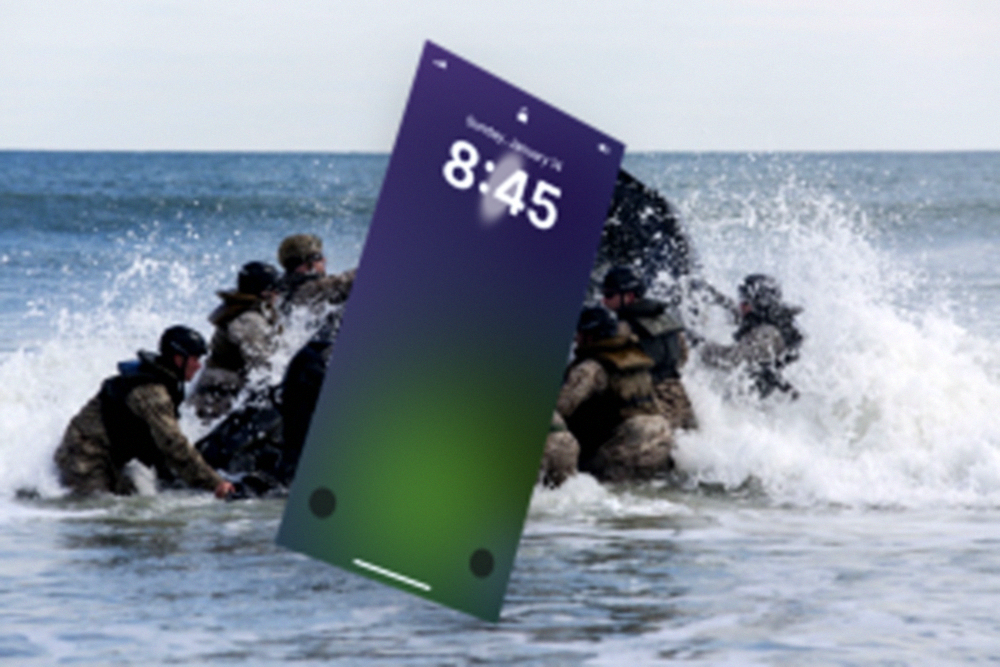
**8:45**
